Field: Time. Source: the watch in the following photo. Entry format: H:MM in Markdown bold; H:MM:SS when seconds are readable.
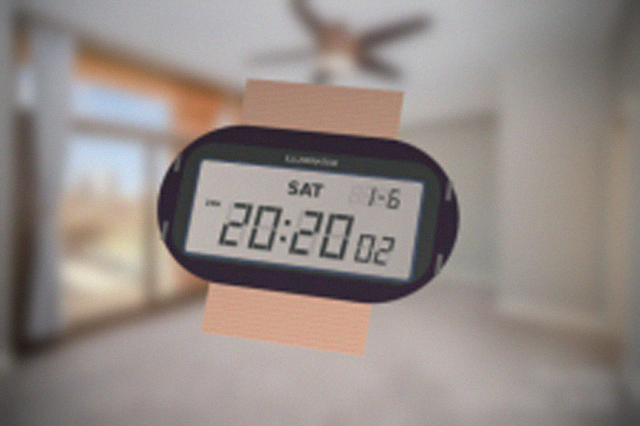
**20:20:02**
